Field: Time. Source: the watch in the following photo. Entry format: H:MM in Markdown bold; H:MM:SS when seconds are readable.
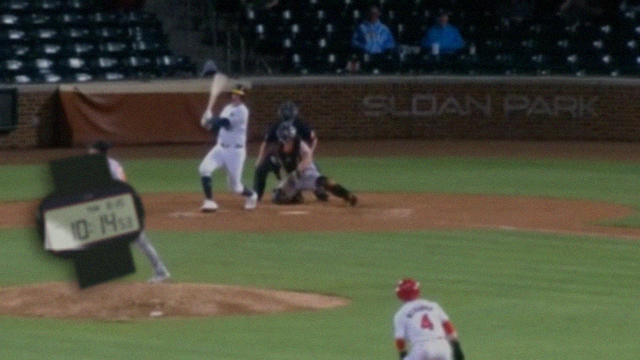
**10:14**
